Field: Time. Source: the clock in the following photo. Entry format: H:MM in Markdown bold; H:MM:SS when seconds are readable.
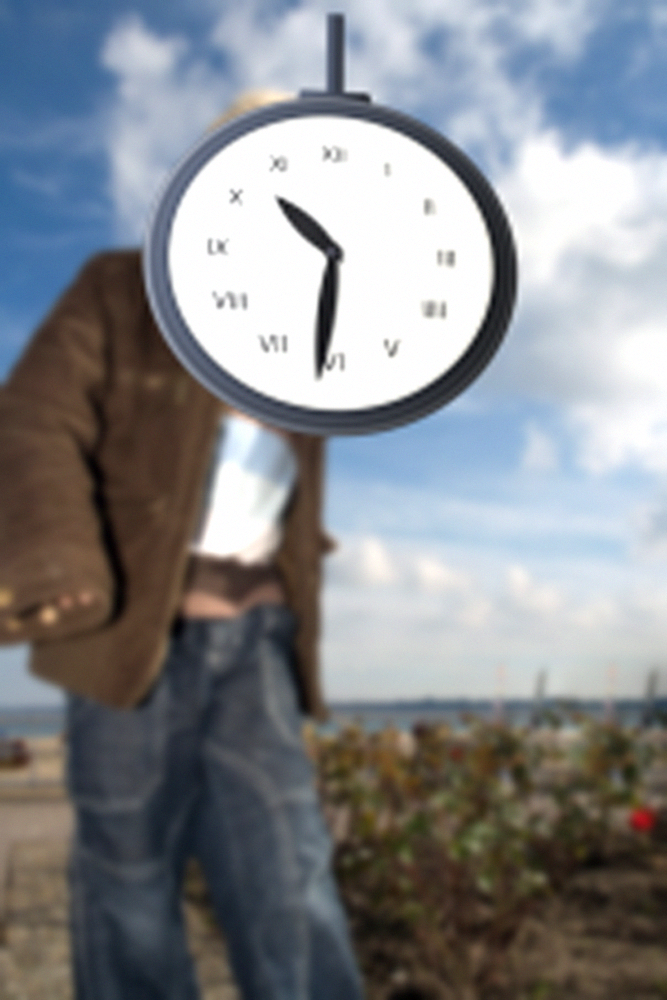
**10:31**
